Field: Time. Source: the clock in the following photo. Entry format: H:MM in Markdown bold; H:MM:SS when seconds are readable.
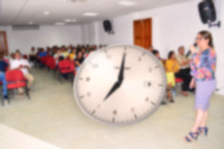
**7:00**
